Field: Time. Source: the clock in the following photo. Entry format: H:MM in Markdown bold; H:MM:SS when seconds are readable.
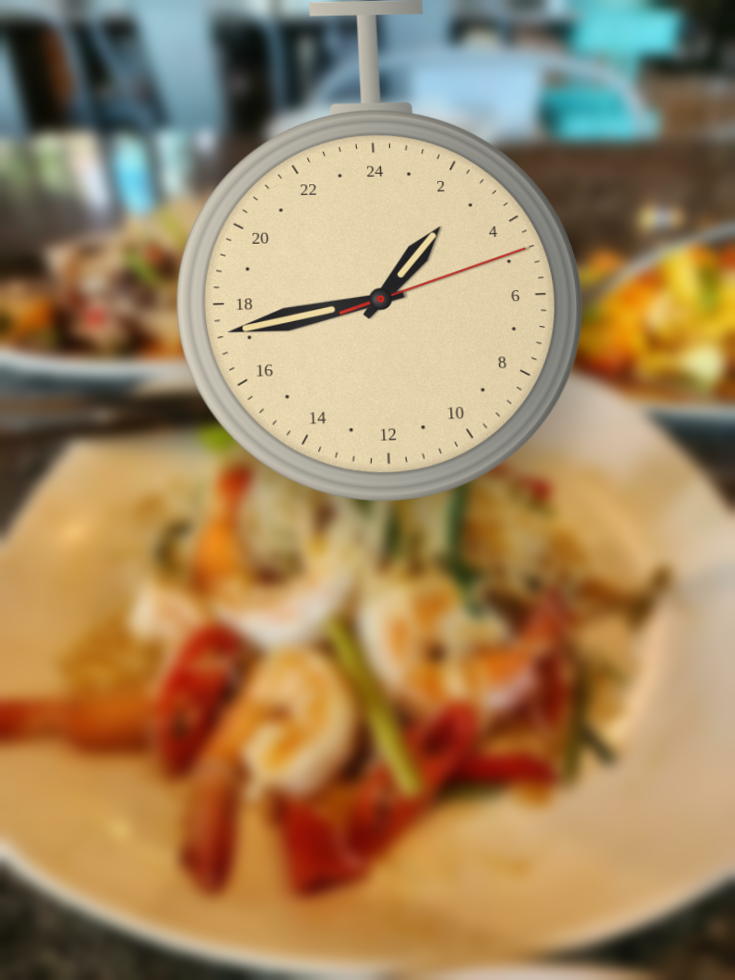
**2:43:12**
